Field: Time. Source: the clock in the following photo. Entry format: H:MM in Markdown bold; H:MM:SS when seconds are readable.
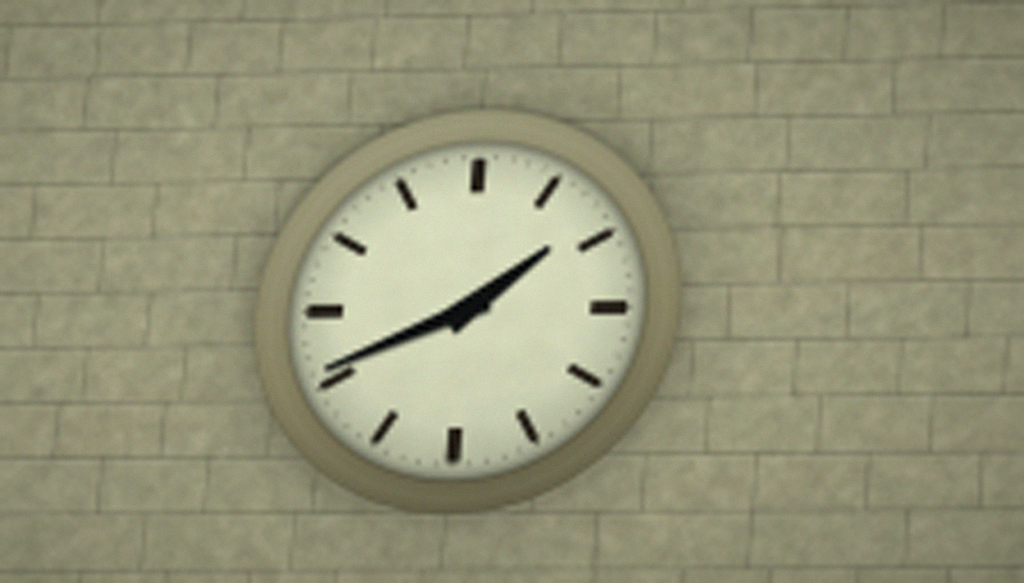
**1:41**
